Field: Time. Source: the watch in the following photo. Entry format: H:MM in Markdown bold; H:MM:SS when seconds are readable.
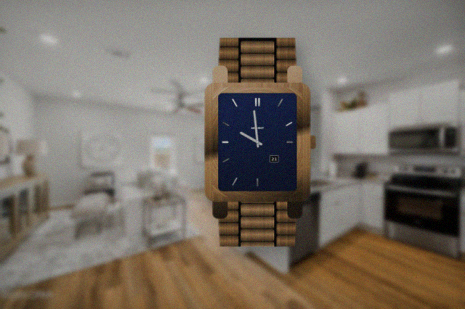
**9:59**
